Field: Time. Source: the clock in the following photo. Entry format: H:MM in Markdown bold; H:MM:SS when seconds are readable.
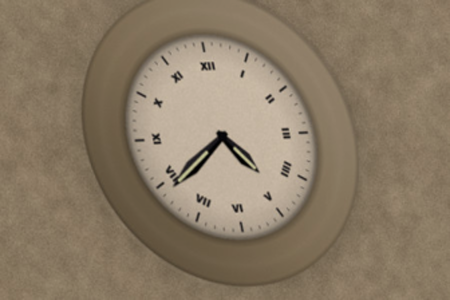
**4:39**
